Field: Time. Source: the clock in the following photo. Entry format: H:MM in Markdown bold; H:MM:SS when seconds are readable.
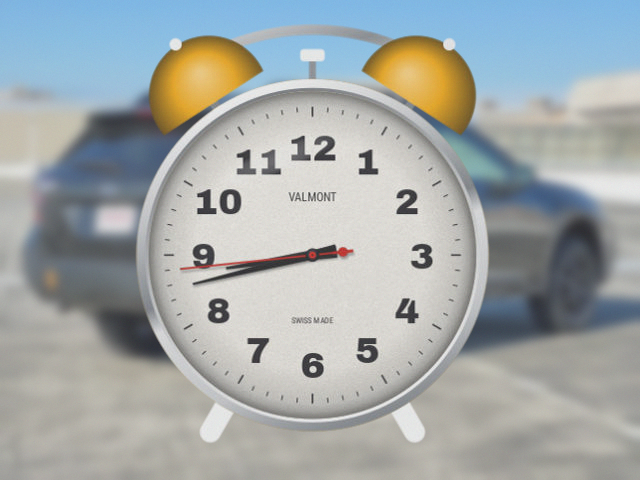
**8:42:44**
